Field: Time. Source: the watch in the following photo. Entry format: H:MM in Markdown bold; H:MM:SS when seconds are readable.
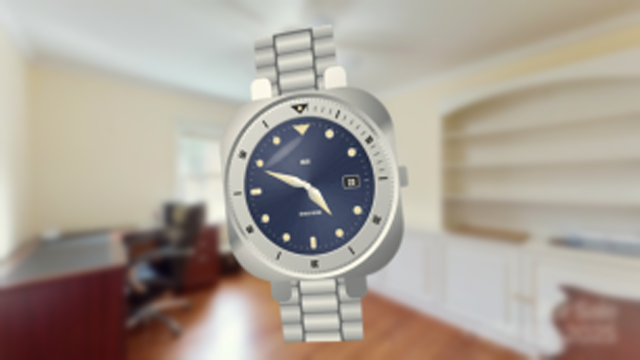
**4:49**
